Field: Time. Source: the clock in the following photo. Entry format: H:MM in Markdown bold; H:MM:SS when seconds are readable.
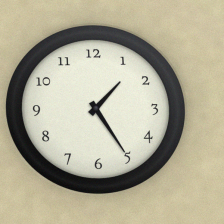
**1:25**
